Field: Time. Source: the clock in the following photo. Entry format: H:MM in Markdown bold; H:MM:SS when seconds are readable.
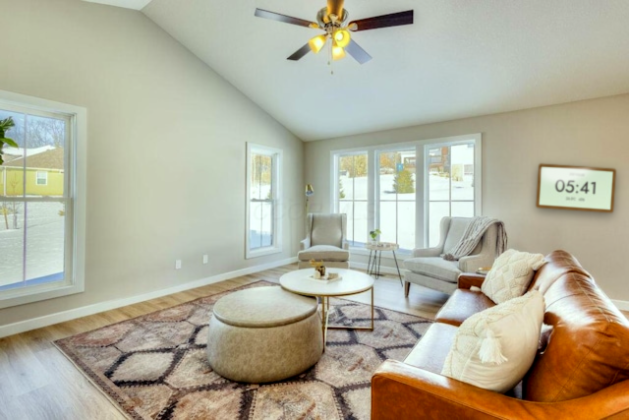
**5:41**
